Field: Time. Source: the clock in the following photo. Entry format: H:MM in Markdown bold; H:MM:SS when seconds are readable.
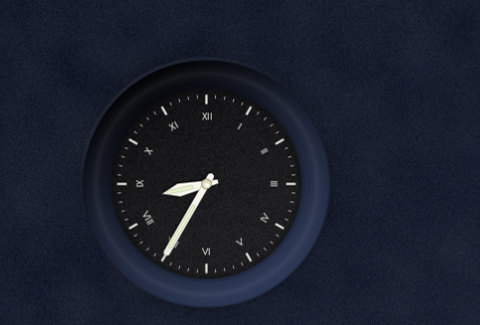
**8:35**
